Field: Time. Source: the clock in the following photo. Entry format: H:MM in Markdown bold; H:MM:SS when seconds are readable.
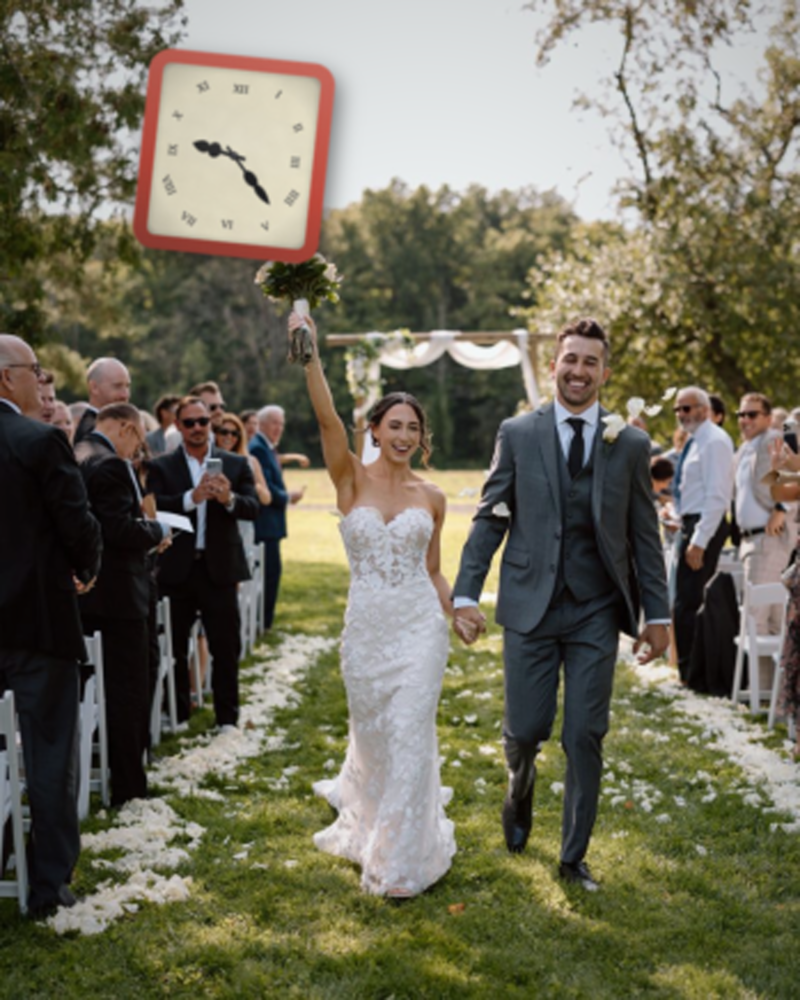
**9:23**
